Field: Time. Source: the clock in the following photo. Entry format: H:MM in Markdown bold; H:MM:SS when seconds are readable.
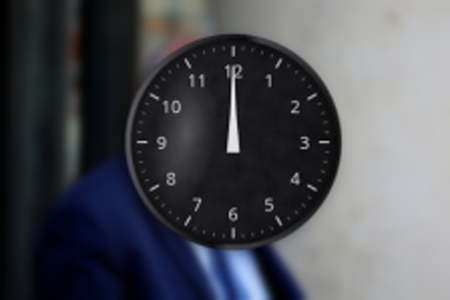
**12:00**
